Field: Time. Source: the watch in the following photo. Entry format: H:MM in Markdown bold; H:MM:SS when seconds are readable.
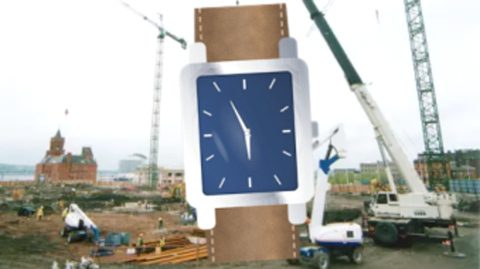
**5:56**
